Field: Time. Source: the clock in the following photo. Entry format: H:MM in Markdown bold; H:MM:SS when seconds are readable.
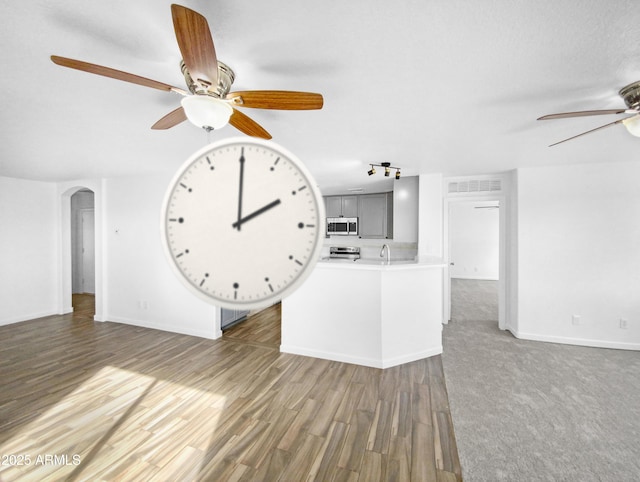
**2:00**
